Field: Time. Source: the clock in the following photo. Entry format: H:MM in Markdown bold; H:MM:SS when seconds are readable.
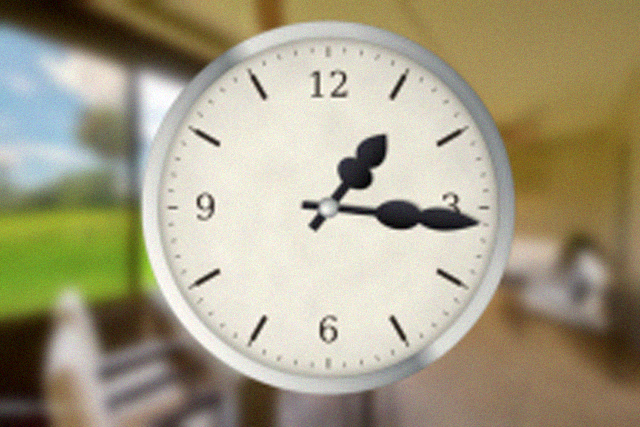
**1:16**
